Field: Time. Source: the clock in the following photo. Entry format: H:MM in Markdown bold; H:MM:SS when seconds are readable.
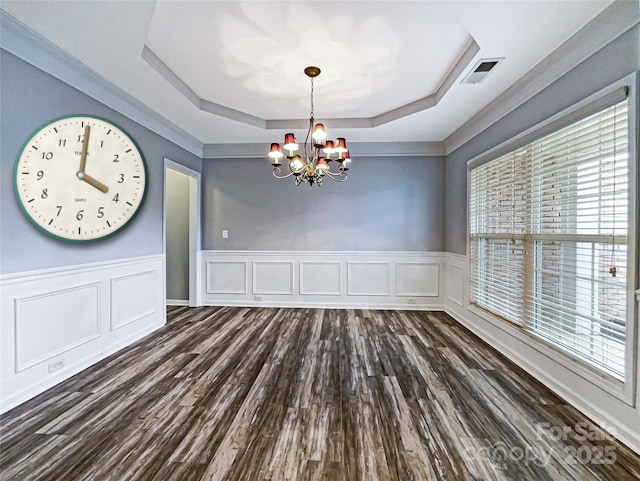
**4:01**
